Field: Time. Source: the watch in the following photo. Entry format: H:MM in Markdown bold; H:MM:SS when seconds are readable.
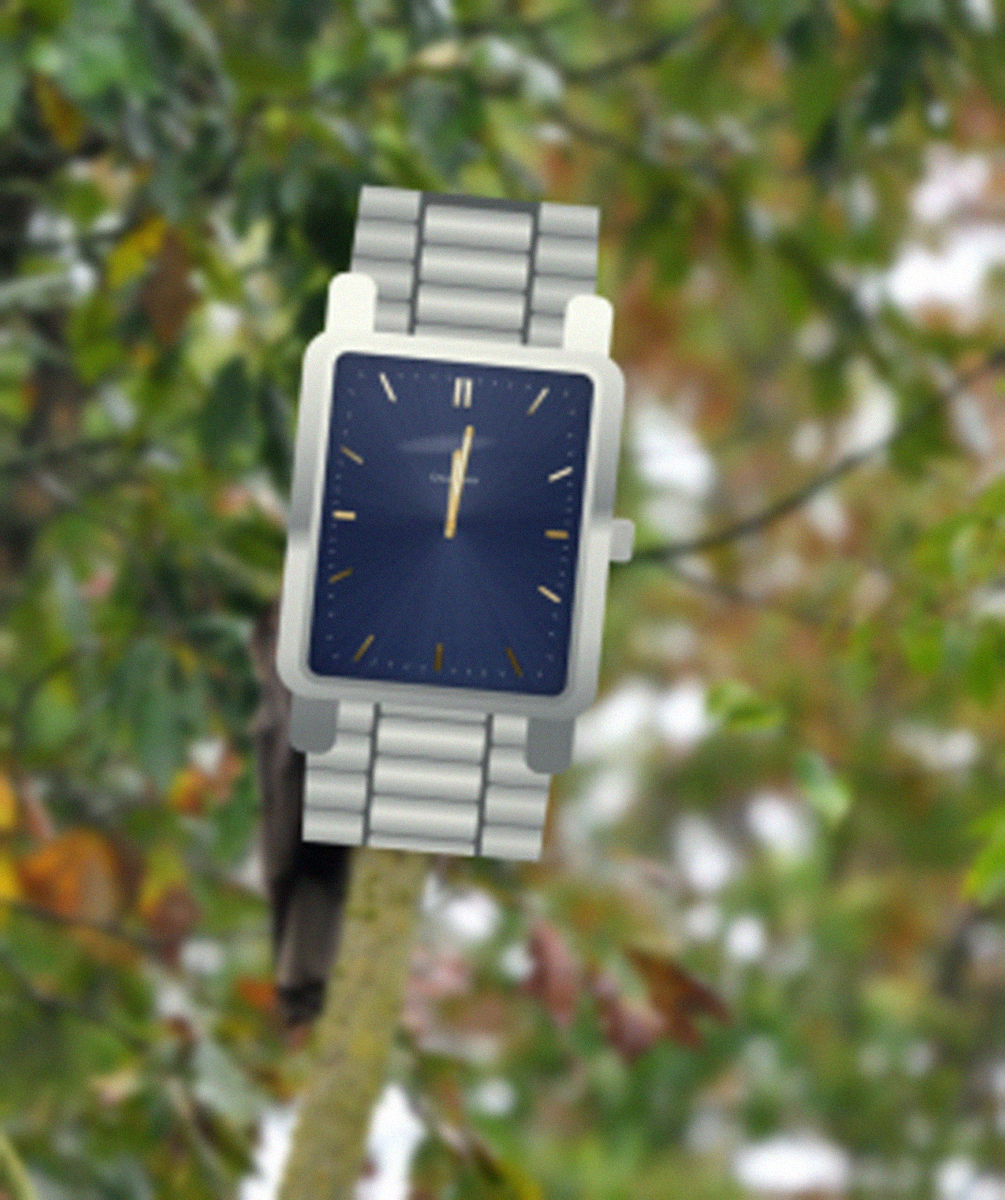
**12:01**
